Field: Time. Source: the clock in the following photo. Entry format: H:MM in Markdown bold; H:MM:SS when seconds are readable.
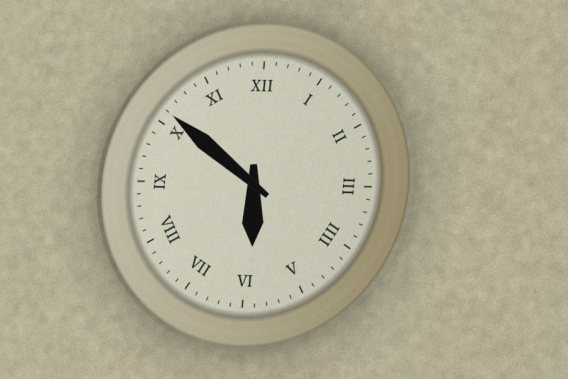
**5:51**
